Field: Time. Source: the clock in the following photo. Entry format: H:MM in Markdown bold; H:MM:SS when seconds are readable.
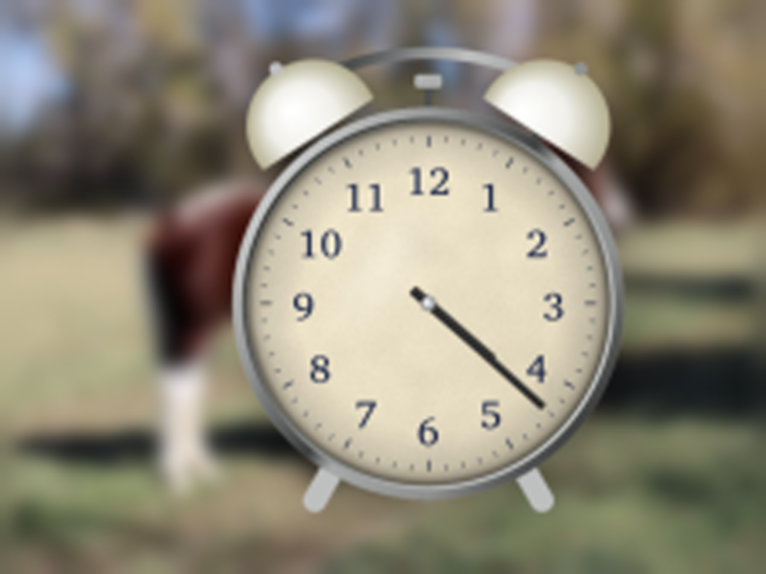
**4:22**
